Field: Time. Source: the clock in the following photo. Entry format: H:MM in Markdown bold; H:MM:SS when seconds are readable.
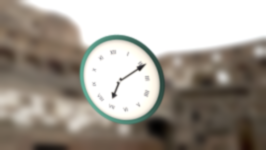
**7:11**
